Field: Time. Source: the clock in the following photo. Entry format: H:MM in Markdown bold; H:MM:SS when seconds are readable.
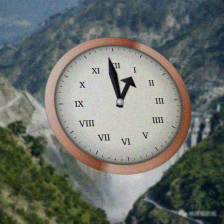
**12:59**
